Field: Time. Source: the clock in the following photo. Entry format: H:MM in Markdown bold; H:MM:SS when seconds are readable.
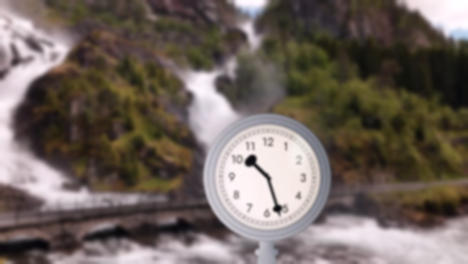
**10:27**
